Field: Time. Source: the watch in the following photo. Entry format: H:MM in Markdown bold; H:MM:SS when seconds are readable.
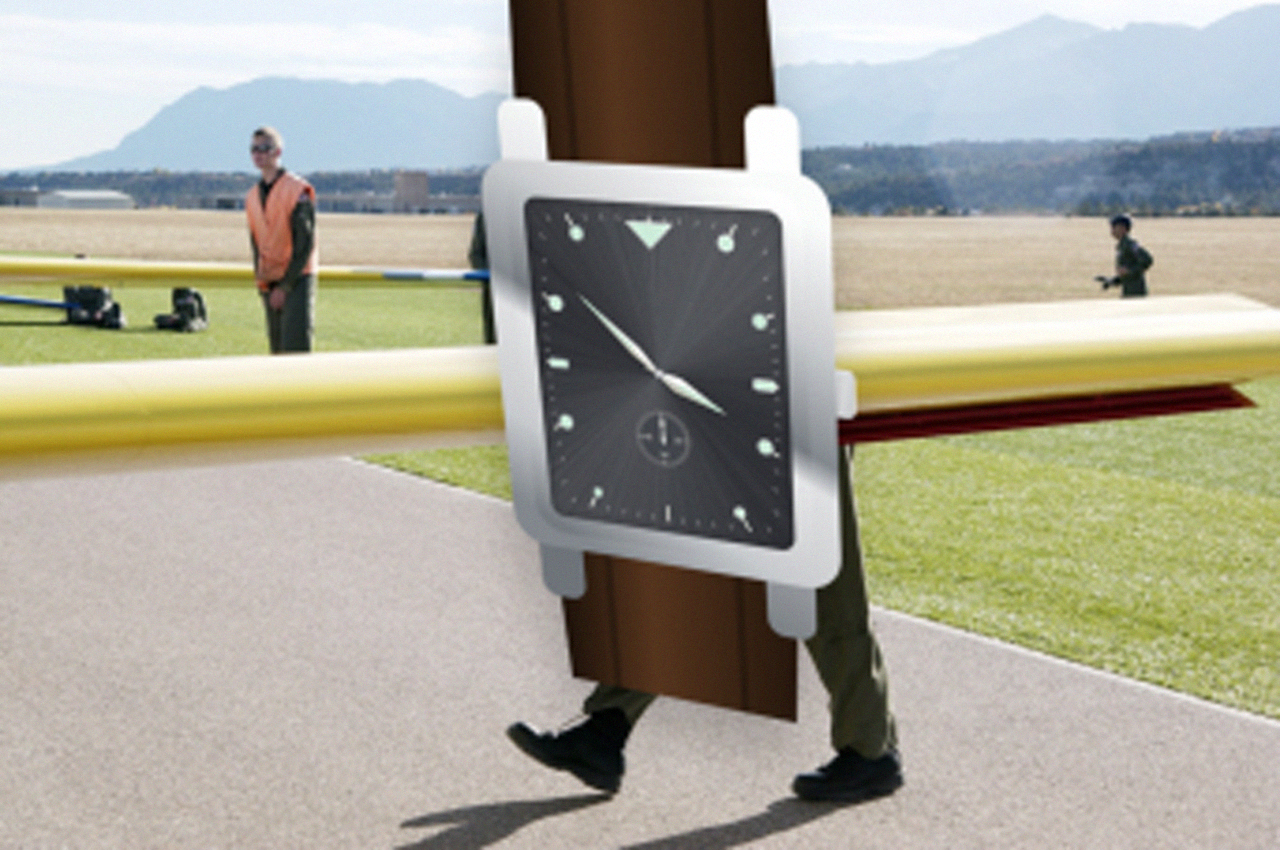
**3:52**
